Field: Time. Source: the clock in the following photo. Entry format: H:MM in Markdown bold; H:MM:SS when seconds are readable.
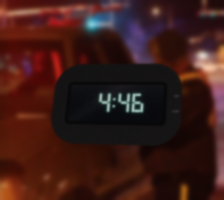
**4:46**
